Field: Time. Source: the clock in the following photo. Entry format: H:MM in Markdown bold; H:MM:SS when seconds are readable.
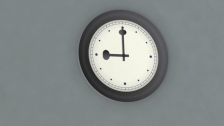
**9:00**
